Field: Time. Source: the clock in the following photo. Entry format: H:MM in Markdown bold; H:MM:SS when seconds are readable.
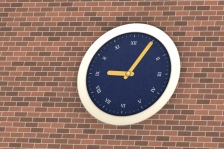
**9:05**
